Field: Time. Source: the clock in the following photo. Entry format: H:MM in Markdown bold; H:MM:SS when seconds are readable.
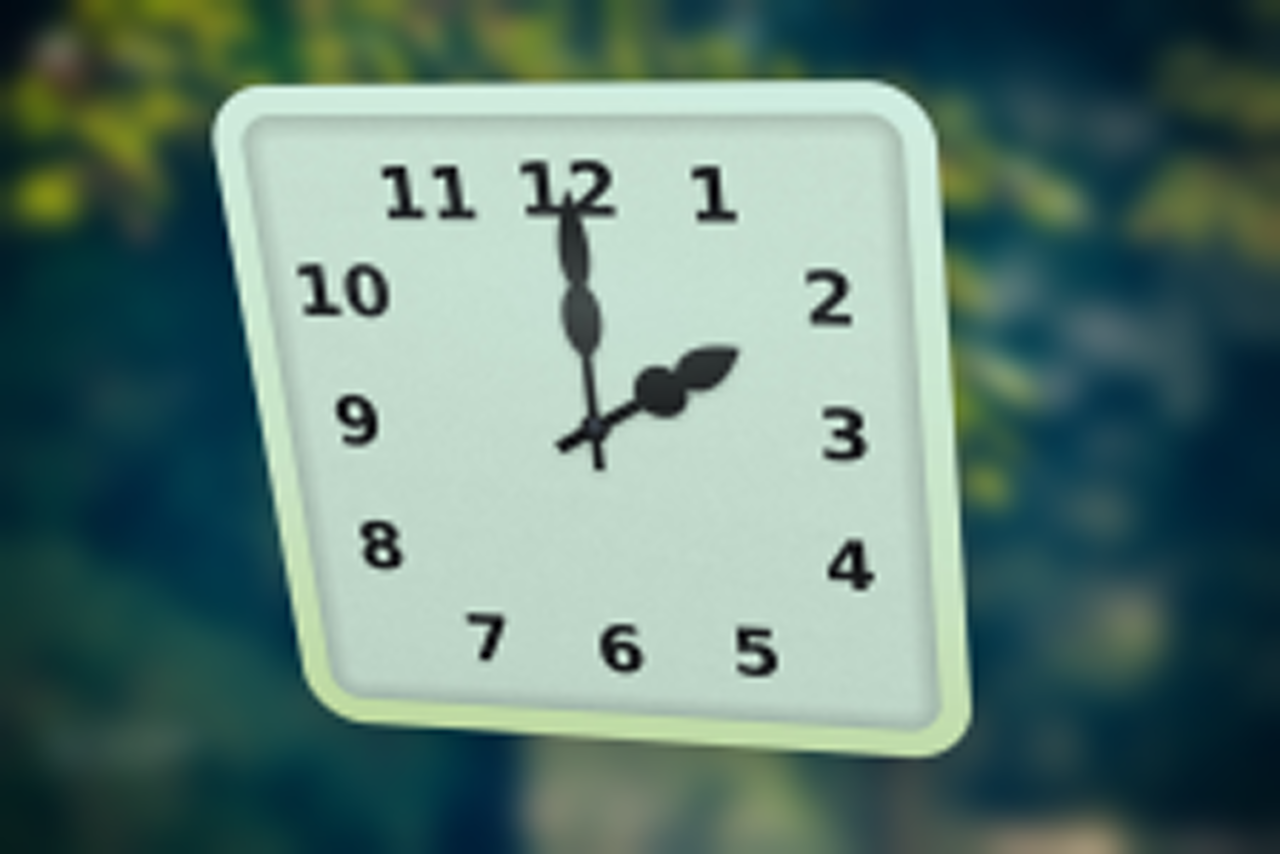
**2:00**
